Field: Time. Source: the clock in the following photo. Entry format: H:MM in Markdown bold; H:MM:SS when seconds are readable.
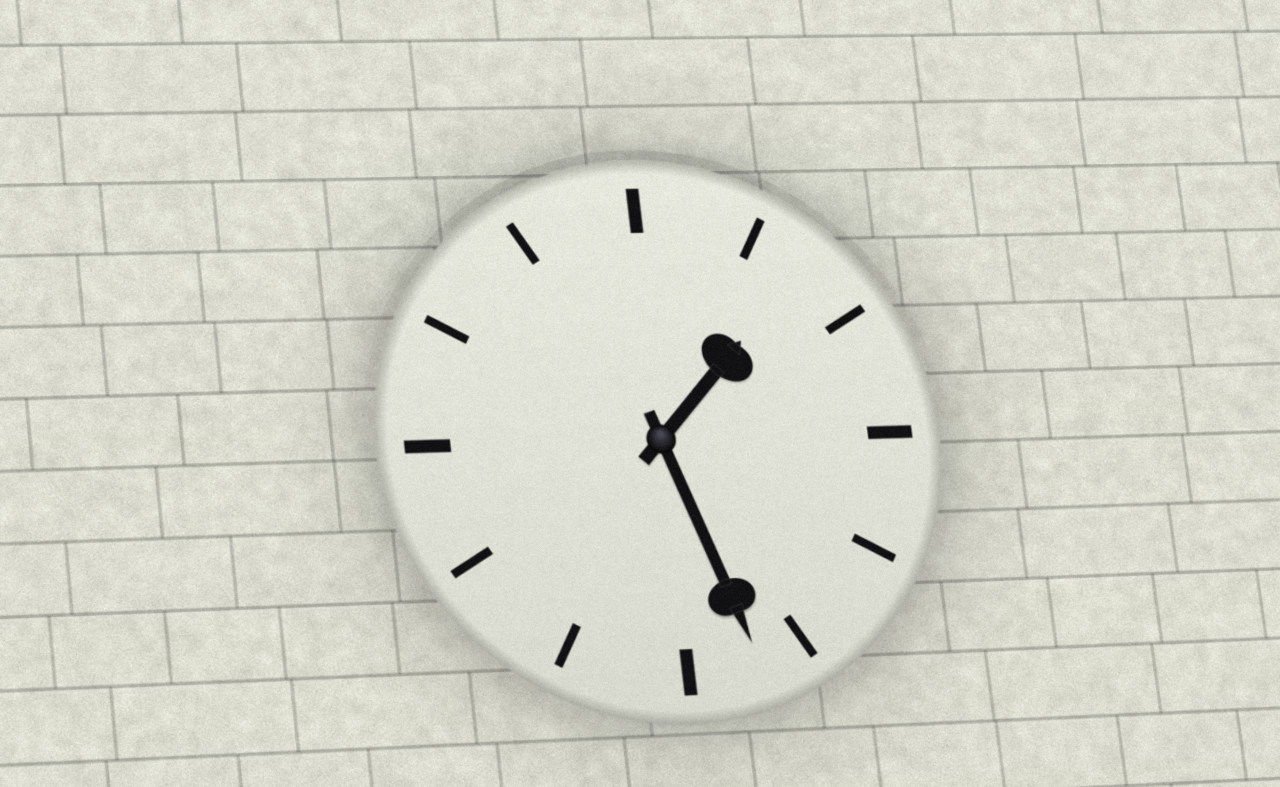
**1:27**
